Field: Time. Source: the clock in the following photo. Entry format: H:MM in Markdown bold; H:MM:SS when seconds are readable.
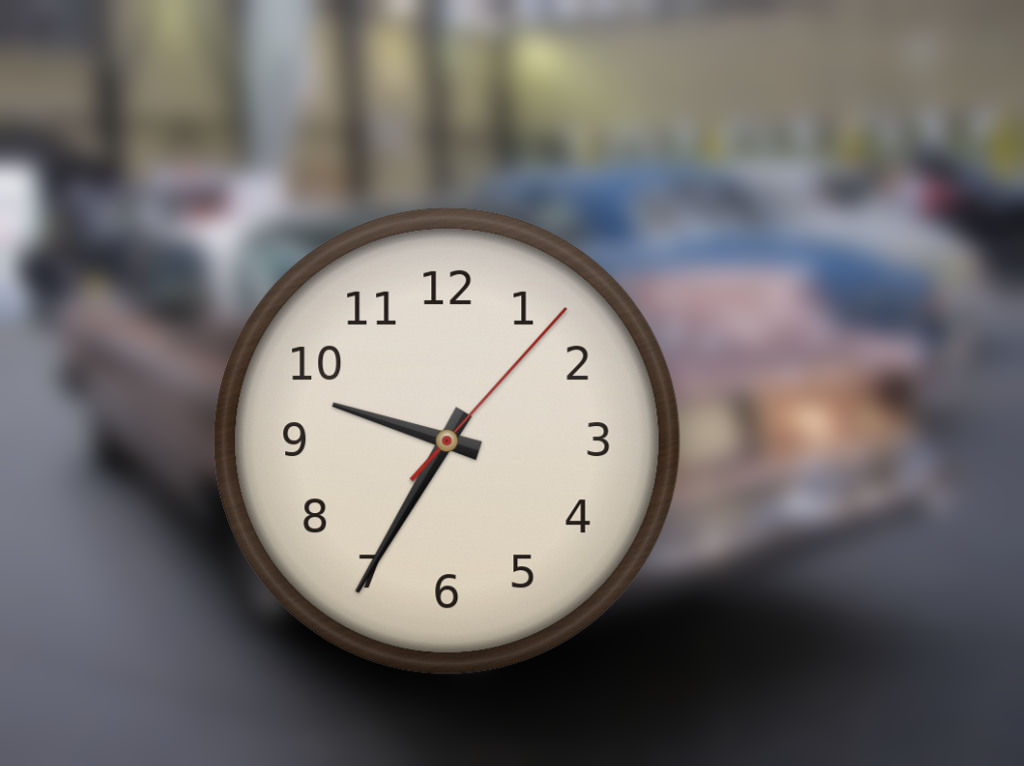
**9:35:07**
